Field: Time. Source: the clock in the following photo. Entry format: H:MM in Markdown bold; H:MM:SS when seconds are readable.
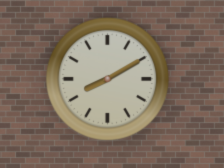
**8:10**
